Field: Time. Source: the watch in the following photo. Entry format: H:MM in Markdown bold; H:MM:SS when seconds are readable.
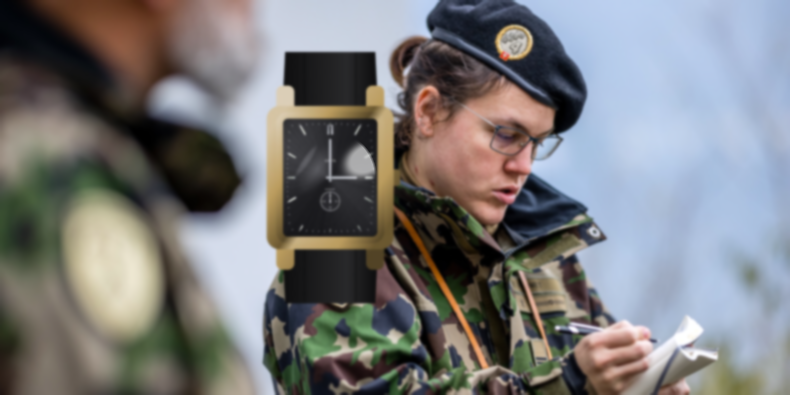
**3:00**
